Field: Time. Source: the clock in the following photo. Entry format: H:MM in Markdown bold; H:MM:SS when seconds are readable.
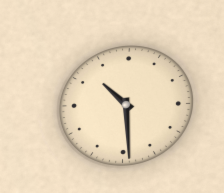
**10:29**
